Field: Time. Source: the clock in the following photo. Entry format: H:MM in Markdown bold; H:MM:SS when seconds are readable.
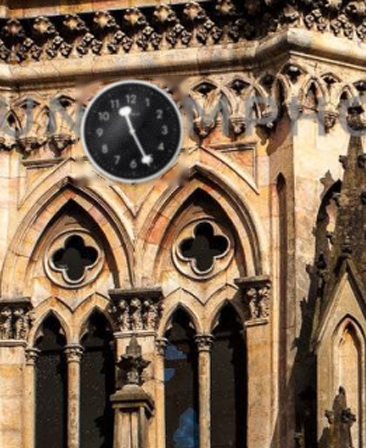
**11:26**
